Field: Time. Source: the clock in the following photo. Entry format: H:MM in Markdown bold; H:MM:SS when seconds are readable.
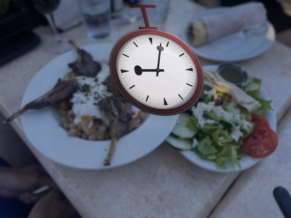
**9:03**
